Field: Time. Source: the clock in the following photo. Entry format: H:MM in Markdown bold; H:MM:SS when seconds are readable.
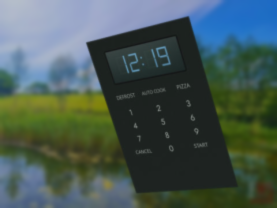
**12:19**
